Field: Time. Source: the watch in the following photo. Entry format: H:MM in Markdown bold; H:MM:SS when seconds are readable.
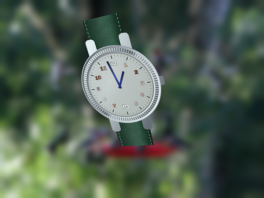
**12:58**
